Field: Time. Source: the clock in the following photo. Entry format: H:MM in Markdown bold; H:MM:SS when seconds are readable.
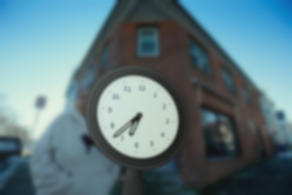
**6:37**
